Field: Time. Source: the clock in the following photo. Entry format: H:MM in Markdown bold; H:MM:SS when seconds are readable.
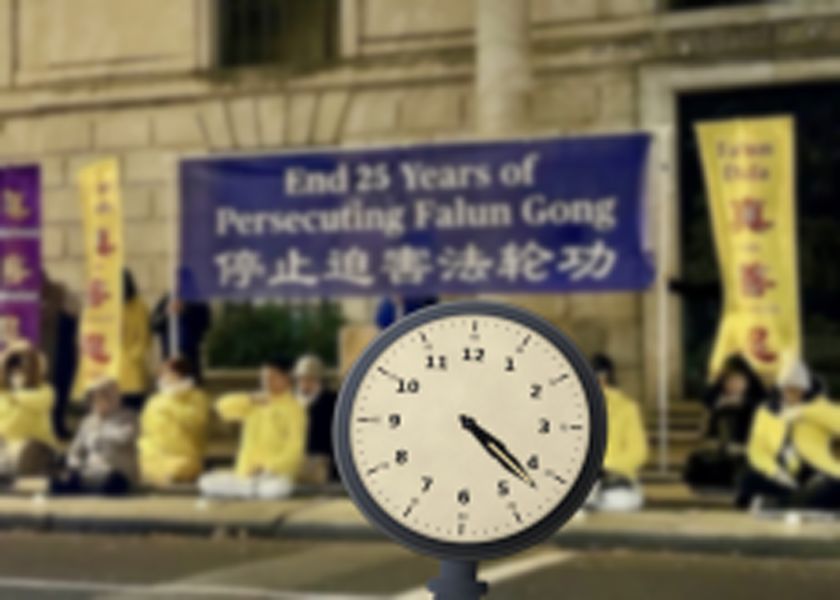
**4:22**
